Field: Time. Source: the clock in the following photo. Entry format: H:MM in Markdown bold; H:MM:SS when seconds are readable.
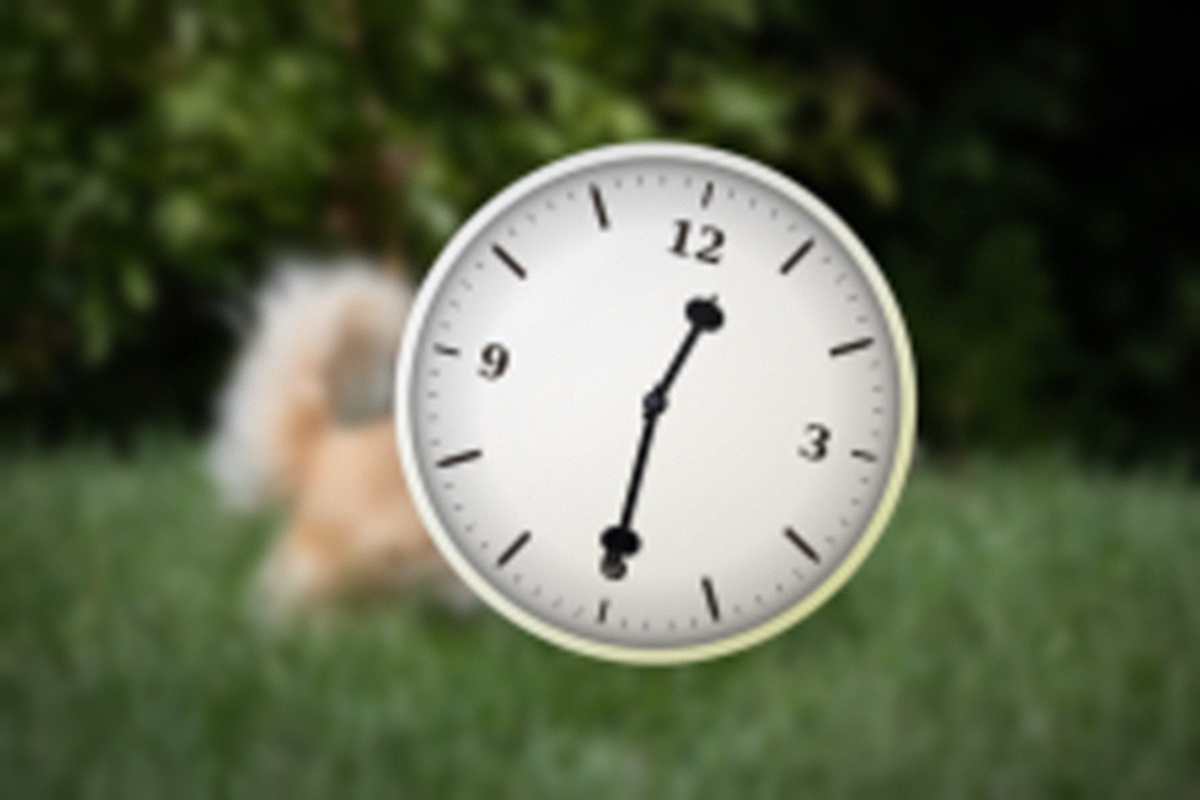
**12:30**
